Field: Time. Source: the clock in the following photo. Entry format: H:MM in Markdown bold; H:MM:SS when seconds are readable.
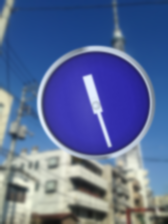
**11:27**
